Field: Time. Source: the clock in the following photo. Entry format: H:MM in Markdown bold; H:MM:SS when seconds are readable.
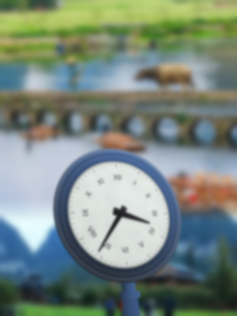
**3:36**
